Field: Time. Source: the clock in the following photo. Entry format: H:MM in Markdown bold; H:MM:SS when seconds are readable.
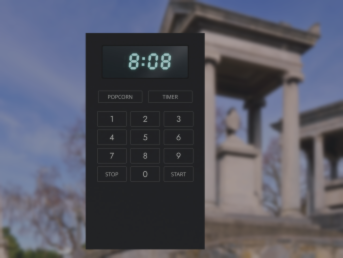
**8:08**
